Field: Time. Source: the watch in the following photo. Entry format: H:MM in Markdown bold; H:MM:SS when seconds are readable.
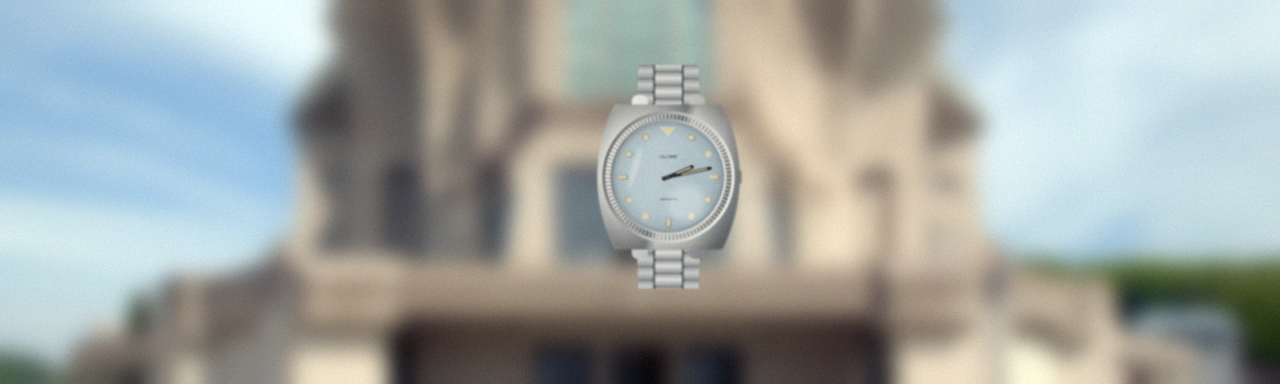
**2:13**
